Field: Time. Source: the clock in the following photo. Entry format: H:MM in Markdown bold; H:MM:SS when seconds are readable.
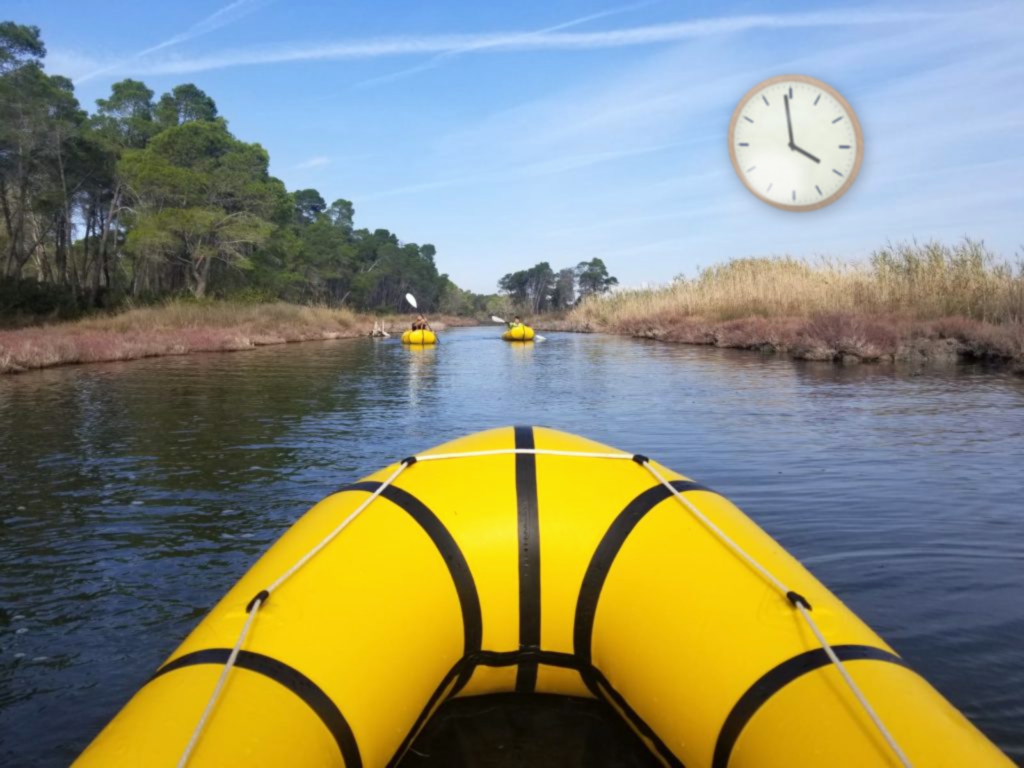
**3:59**
